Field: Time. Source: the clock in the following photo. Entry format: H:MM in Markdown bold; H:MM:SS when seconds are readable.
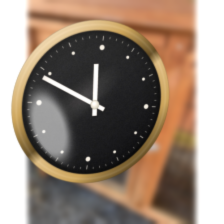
**11:49**
